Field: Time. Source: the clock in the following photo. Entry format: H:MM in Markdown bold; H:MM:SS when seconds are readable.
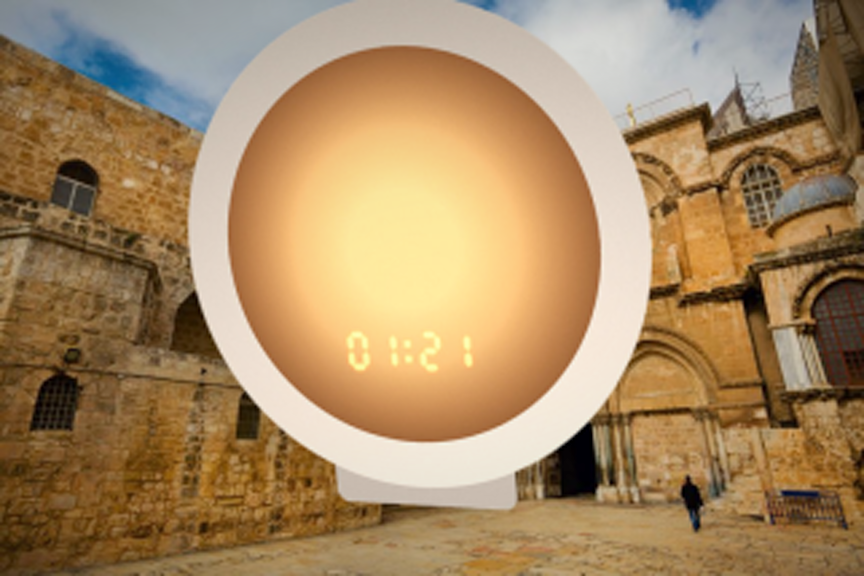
**1:21**
